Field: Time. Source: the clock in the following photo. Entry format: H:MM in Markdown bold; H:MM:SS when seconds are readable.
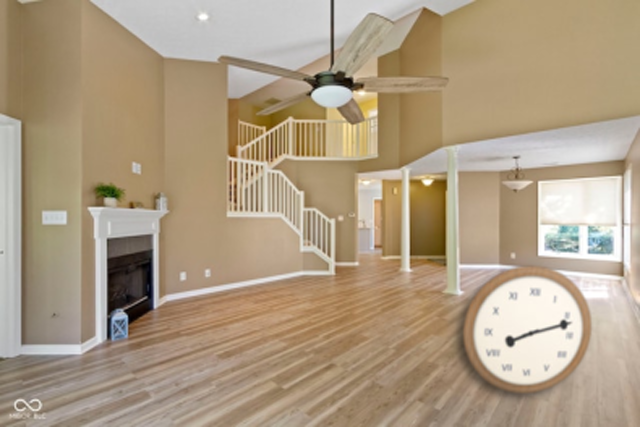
**8:12**
